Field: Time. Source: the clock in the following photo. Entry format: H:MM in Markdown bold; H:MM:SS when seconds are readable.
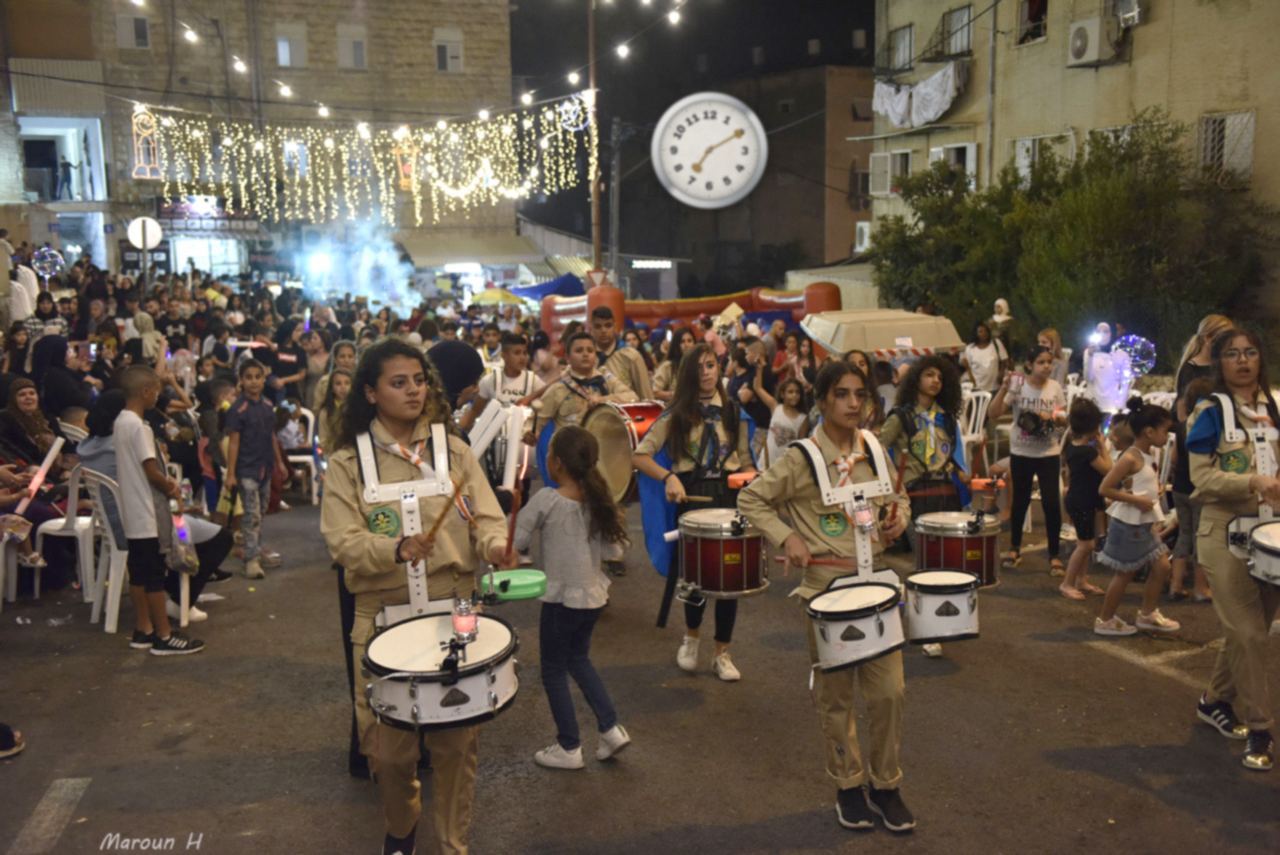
**7:10**
